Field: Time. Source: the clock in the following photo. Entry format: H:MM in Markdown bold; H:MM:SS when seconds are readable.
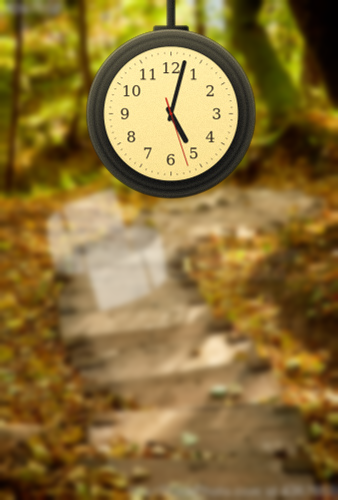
**5:02:27**
